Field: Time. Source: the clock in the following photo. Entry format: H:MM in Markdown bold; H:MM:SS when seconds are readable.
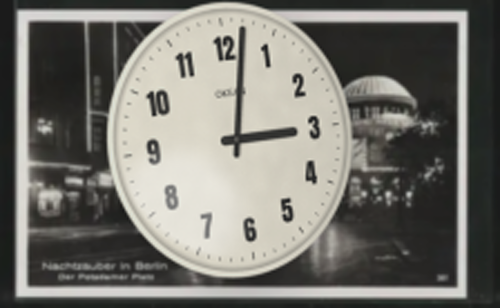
**3:02**
